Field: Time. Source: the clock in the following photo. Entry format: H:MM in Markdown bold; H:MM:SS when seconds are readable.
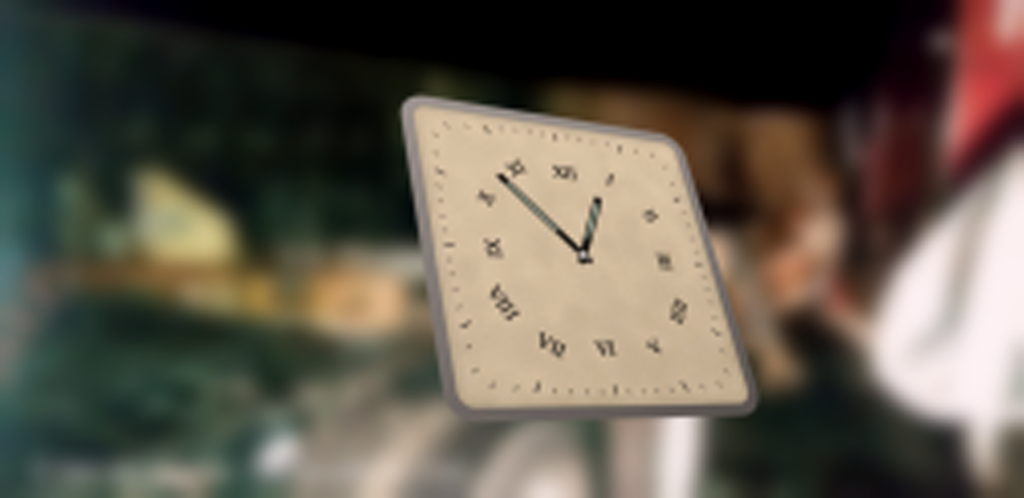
**12:53**
